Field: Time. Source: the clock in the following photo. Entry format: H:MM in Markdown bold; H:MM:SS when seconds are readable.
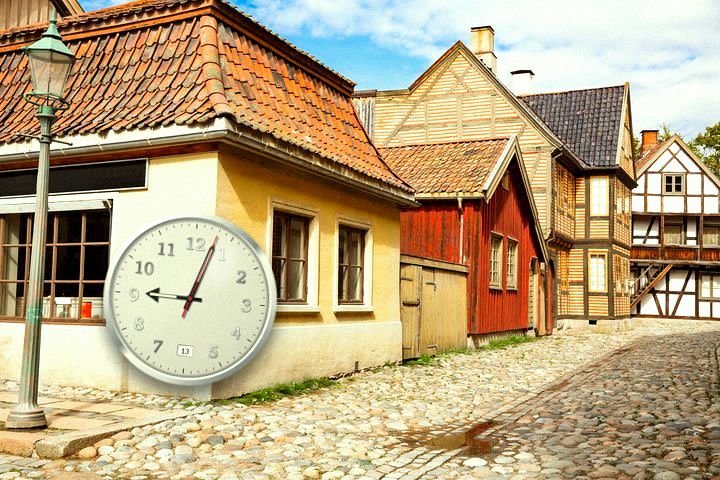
**9:03:03**
